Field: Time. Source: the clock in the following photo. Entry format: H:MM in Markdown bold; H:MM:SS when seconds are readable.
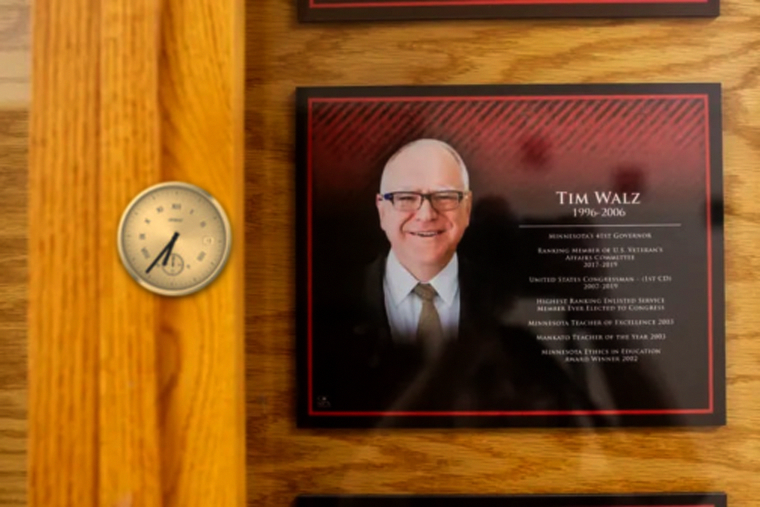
**6:36**
